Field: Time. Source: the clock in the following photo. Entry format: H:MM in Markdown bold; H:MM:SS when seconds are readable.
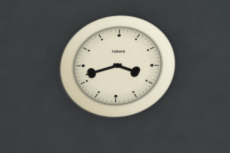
**3:42**
